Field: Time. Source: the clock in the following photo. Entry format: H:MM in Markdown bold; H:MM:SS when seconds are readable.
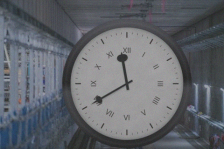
**11:40**
